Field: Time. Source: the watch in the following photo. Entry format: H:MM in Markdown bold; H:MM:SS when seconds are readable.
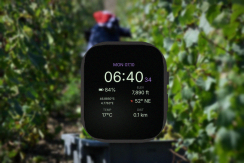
**6:40**
